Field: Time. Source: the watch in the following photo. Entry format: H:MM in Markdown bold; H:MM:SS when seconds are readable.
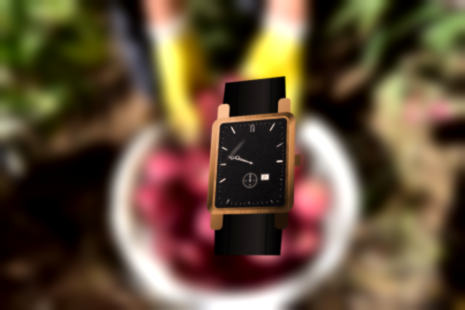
**9:48**
